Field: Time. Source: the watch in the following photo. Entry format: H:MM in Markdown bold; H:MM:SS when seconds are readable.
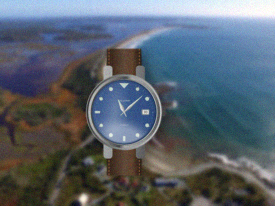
**11:08**
